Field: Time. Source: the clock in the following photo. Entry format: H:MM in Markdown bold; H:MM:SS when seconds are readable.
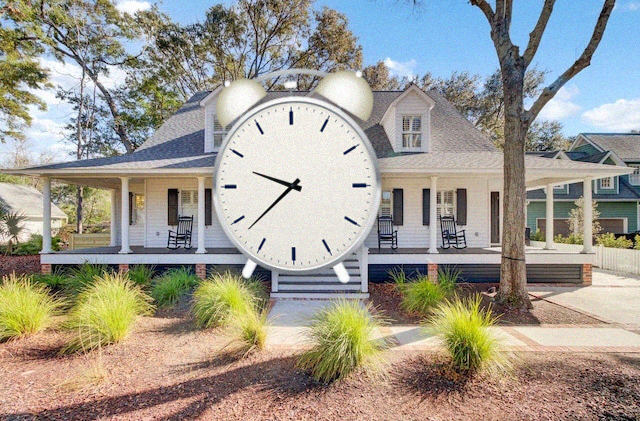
**9:38**
